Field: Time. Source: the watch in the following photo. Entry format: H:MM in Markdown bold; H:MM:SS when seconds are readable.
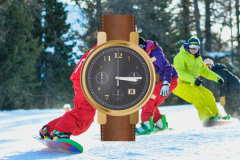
**3:15**
